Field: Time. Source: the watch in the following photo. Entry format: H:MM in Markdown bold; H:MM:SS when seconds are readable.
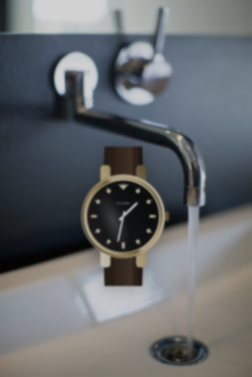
**1:32**
